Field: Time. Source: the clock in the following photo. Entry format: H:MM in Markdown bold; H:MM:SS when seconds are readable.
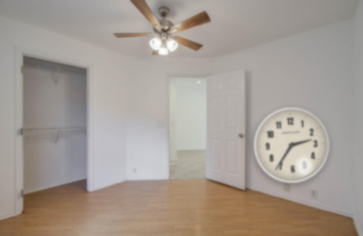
**2:36**
